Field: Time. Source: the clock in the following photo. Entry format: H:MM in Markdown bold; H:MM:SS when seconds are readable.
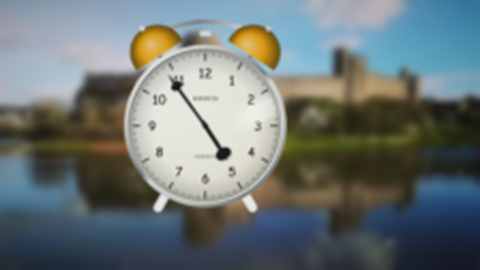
**4:54**
